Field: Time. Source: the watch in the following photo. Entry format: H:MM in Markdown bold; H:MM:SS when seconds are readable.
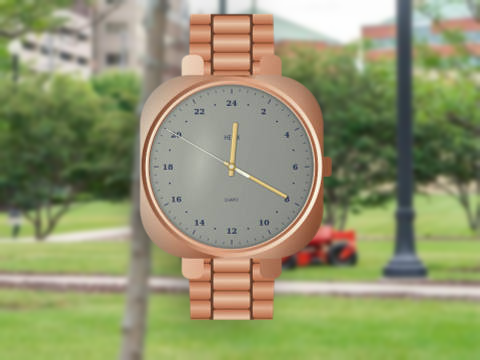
**0:19:50**
